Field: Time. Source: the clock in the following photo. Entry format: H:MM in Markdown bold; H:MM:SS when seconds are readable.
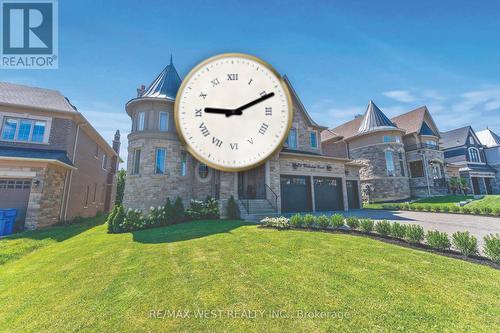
**9:11**
